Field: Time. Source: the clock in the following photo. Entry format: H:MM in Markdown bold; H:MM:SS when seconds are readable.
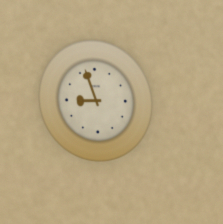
**8:57**
